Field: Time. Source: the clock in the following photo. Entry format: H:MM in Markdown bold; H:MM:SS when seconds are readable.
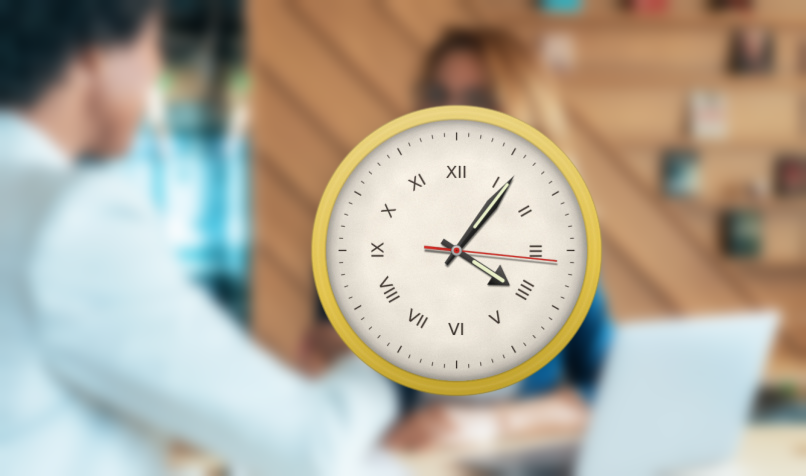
**4:06:16**
